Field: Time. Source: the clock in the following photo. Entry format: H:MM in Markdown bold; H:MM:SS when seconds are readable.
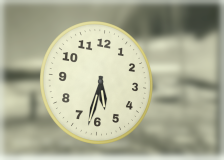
**5:32**
